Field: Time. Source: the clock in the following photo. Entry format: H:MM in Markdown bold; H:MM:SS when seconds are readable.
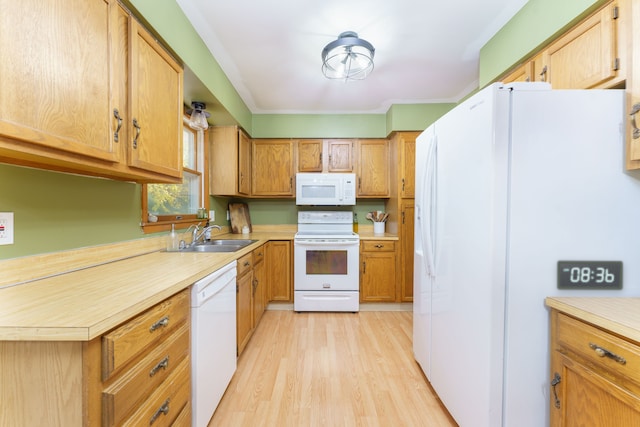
**8:36**
